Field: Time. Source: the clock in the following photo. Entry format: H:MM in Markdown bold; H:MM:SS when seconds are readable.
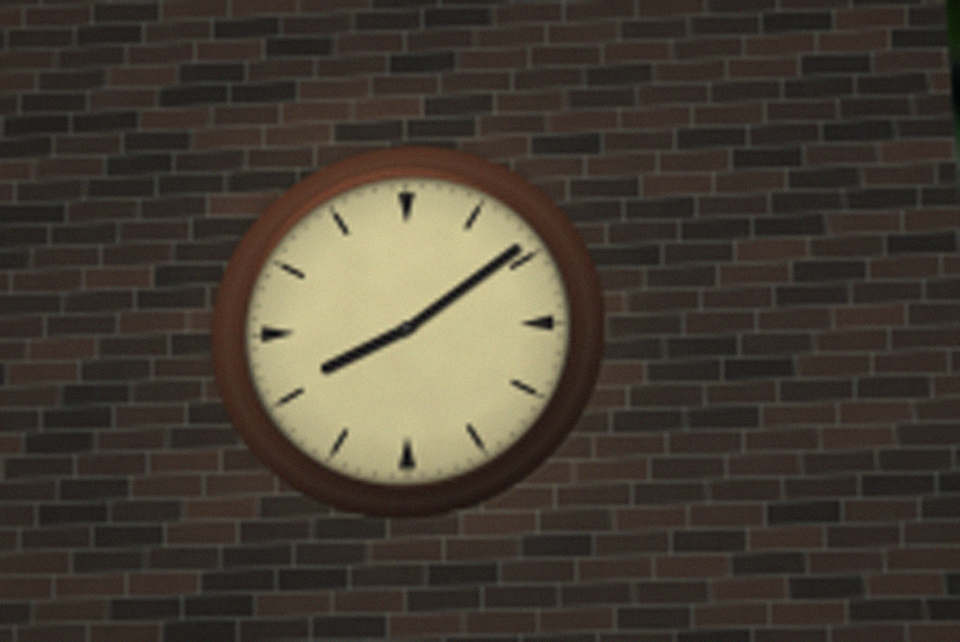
**8:09**
